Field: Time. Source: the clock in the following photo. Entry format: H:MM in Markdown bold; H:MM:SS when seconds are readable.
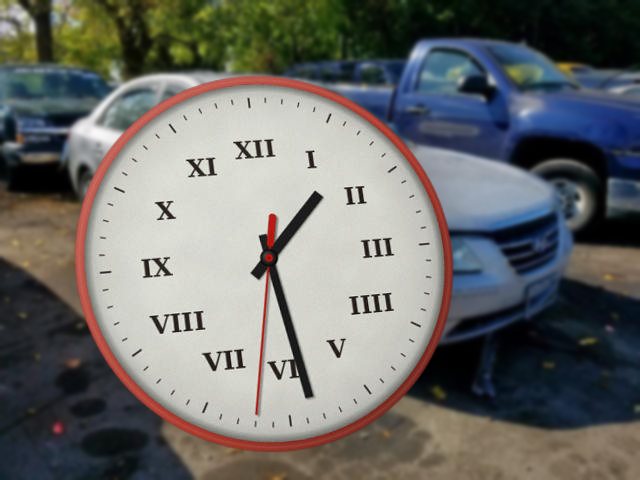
**1:28:32**
